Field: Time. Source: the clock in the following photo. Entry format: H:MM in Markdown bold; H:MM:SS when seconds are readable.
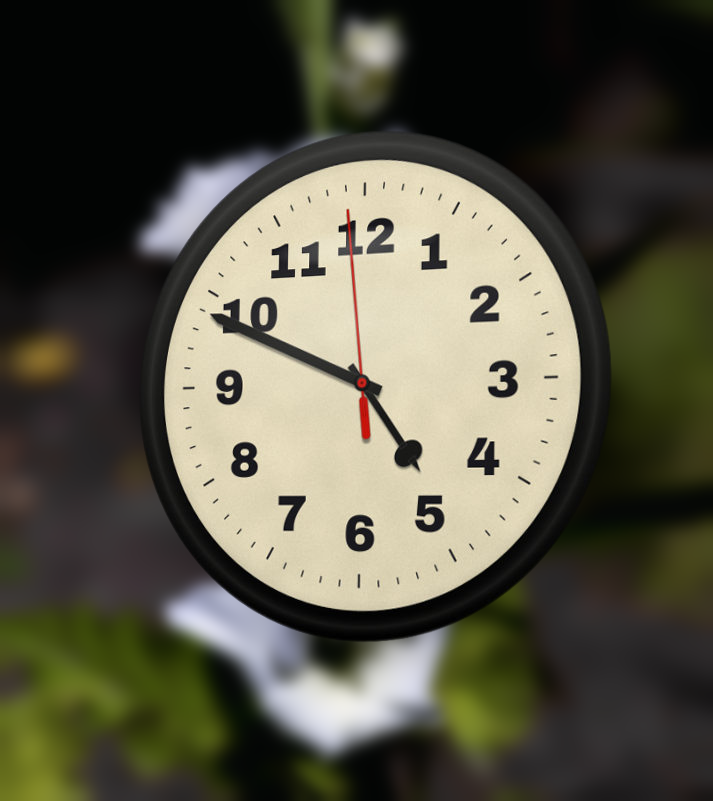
**4:48:59**
